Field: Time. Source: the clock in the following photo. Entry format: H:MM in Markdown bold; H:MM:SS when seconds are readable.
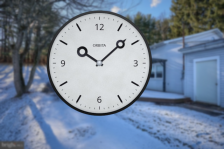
**10:08**
